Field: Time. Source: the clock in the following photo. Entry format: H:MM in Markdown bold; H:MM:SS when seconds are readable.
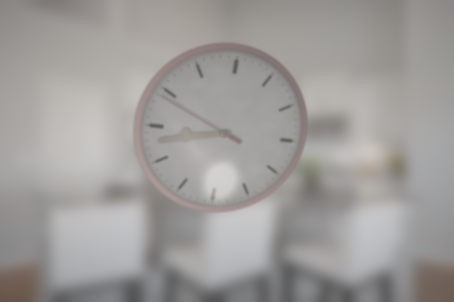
**8:42:49**
